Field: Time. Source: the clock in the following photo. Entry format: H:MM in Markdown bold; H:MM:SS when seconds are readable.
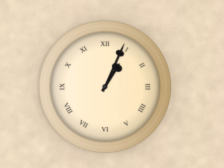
**1:04**
